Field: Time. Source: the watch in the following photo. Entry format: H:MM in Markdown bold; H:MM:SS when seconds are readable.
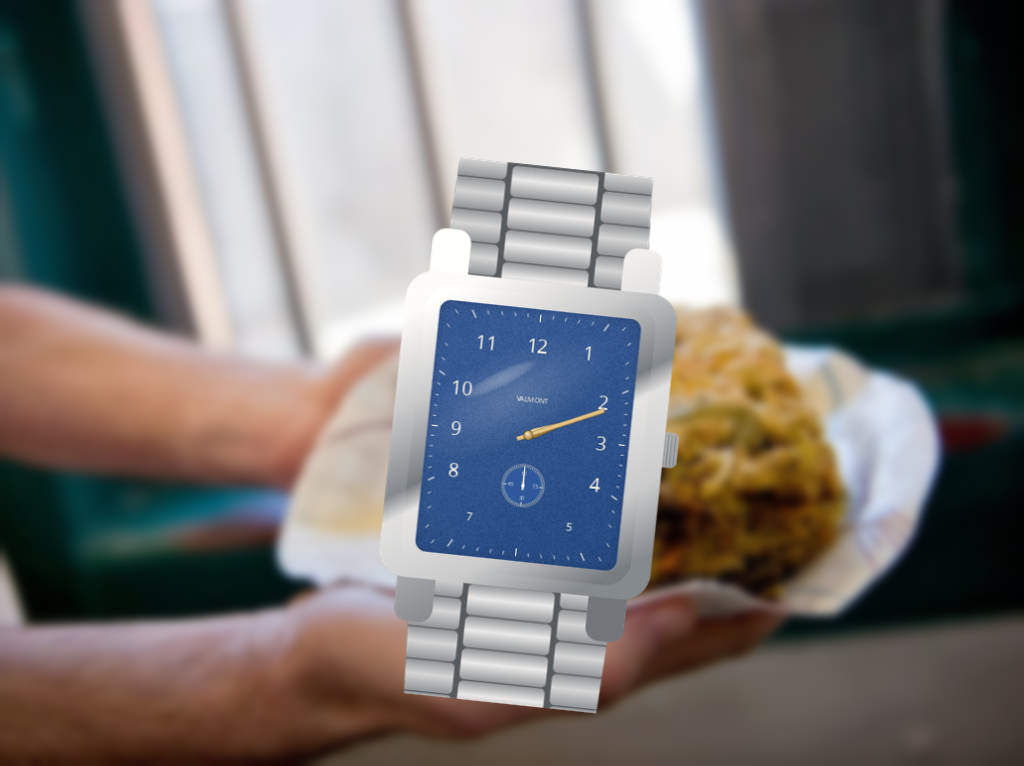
**2:11**
